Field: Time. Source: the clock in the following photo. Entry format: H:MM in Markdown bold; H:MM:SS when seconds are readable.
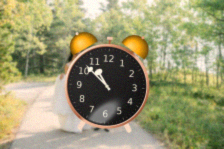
**10:52**
